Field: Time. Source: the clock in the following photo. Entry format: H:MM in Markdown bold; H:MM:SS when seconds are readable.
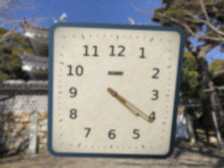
**4:21**
